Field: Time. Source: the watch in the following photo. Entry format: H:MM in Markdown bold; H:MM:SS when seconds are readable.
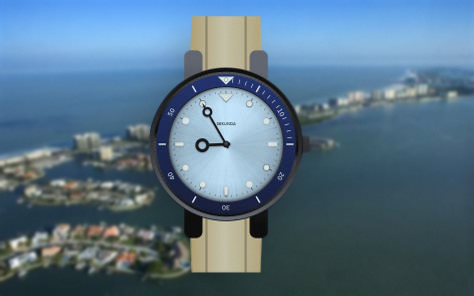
**8:55**
